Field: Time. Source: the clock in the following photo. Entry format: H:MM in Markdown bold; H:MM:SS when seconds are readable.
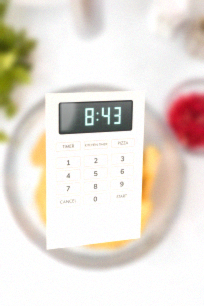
**8:43**
